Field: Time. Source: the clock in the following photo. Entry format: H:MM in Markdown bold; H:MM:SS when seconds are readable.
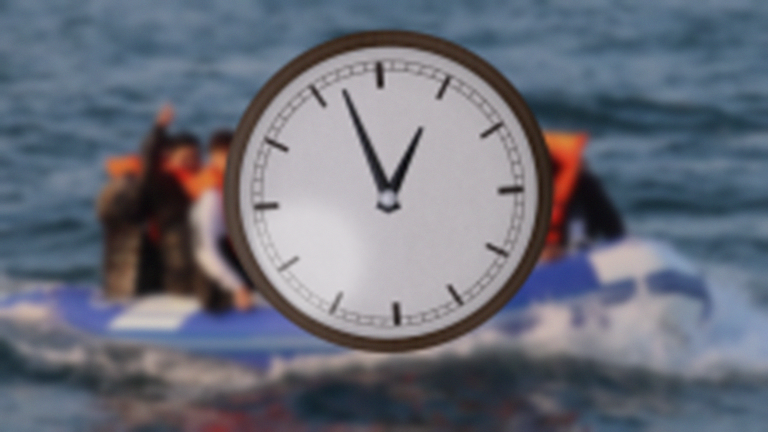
**12:57**
